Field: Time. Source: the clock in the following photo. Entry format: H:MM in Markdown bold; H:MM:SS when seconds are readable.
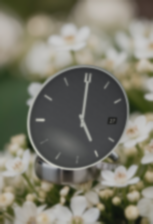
**5:00**
